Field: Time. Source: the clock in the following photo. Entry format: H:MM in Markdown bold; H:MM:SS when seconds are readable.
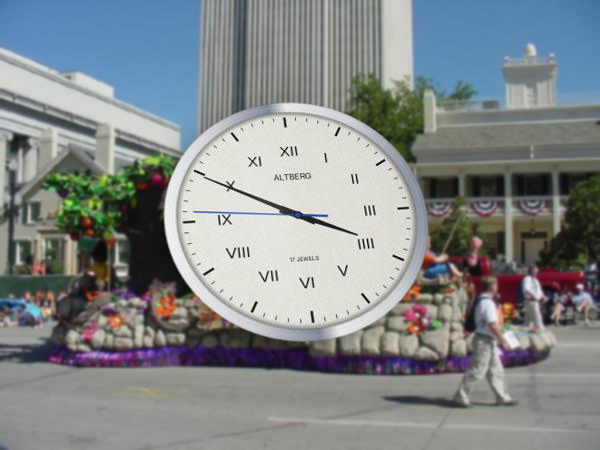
**3:49:46**
